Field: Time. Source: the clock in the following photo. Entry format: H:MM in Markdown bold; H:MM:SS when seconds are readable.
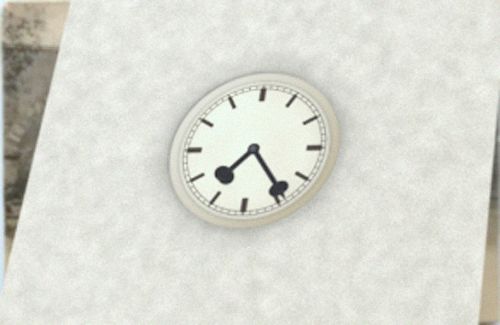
**7:24**
